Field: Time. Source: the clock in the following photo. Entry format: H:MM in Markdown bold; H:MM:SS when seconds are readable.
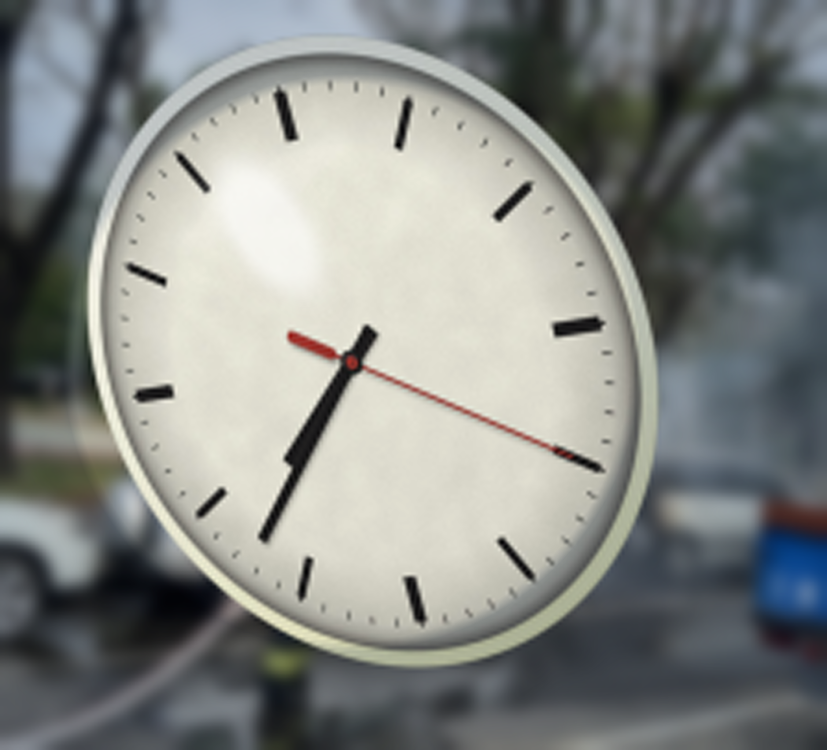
**7:37:20**
